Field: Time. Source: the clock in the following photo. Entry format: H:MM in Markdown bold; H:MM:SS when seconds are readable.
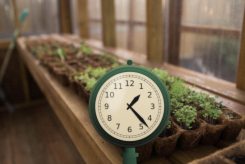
**1:23**
